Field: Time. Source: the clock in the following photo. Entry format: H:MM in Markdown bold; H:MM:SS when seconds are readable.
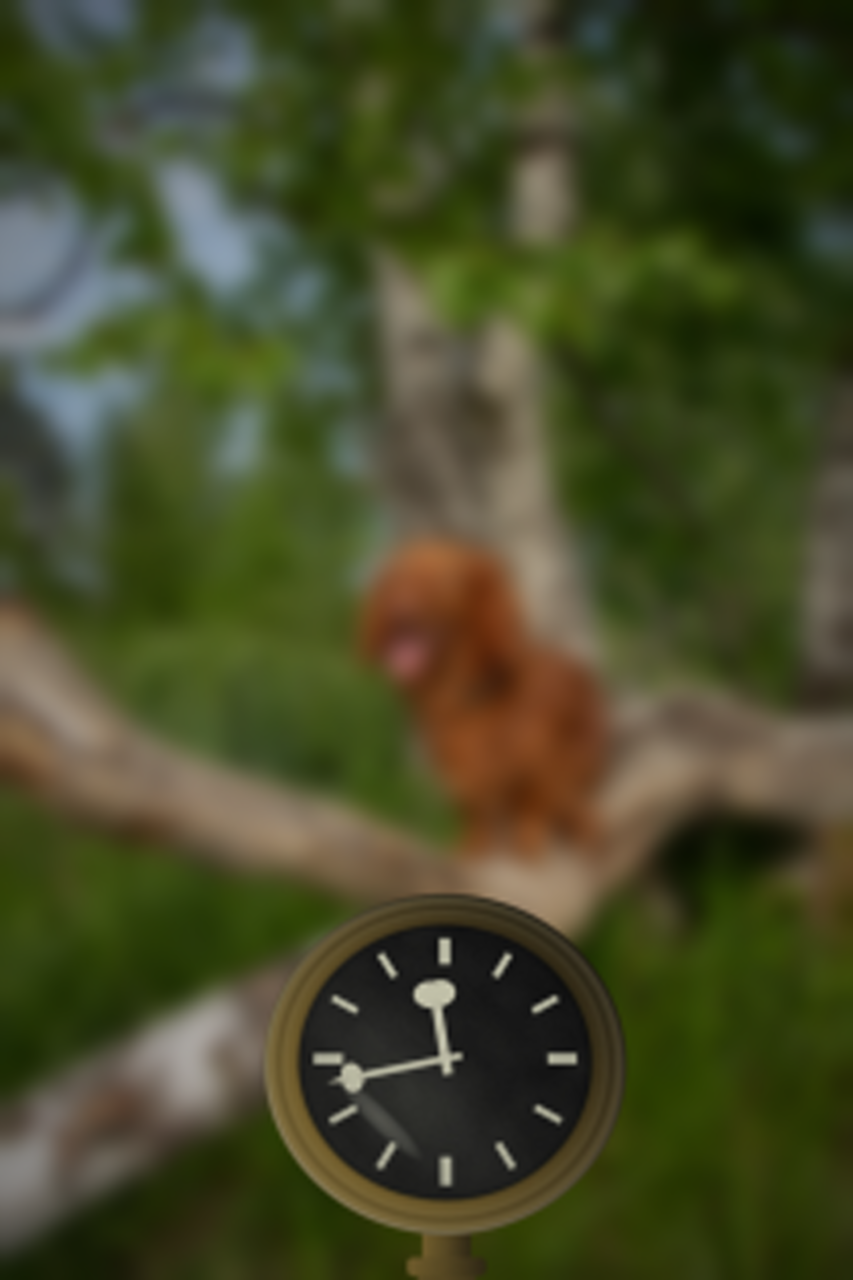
**11:43**
